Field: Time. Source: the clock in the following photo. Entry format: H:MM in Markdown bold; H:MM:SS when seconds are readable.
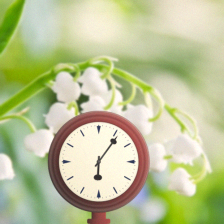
**6:06**
